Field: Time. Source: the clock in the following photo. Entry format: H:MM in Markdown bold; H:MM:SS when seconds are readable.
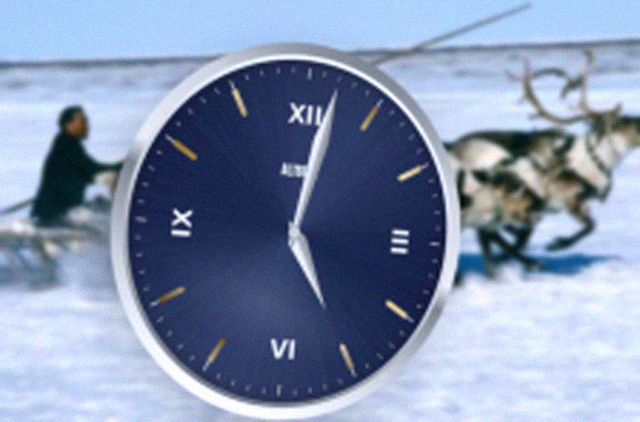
**5:02**
